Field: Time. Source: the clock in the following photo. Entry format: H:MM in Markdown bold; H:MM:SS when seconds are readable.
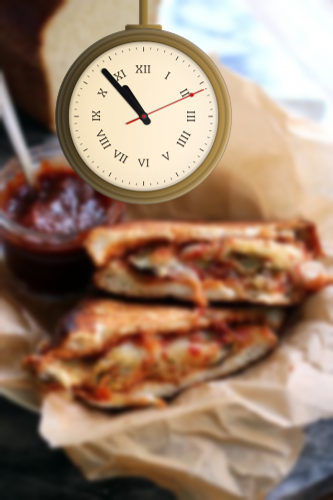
**10:53:11**
